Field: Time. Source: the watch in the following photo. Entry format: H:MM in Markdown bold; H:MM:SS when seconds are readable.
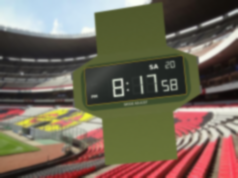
**8:17:58**
